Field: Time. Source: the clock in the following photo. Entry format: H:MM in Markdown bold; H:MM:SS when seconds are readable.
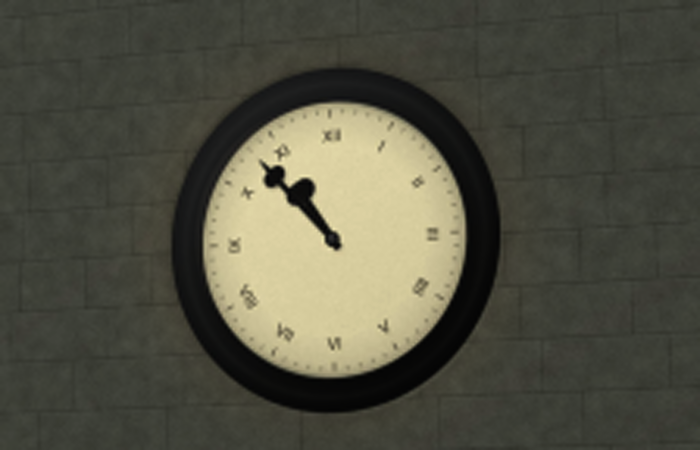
**10:53**
